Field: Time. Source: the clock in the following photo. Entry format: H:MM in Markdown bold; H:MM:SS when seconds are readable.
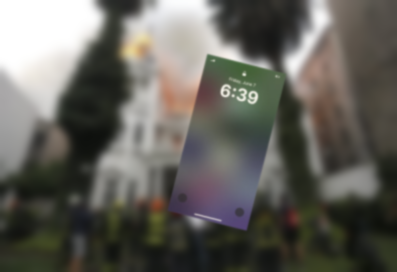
**6:39**
